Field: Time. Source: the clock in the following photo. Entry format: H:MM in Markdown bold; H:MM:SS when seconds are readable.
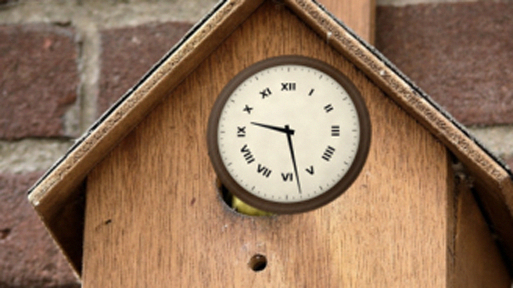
**9:28**
